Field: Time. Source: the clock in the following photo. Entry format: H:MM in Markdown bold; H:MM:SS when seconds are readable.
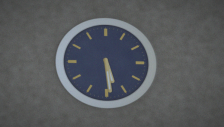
**5:29**
